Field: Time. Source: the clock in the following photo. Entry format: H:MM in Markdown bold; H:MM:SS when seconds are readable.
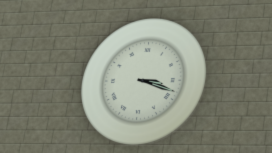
**3:18**
